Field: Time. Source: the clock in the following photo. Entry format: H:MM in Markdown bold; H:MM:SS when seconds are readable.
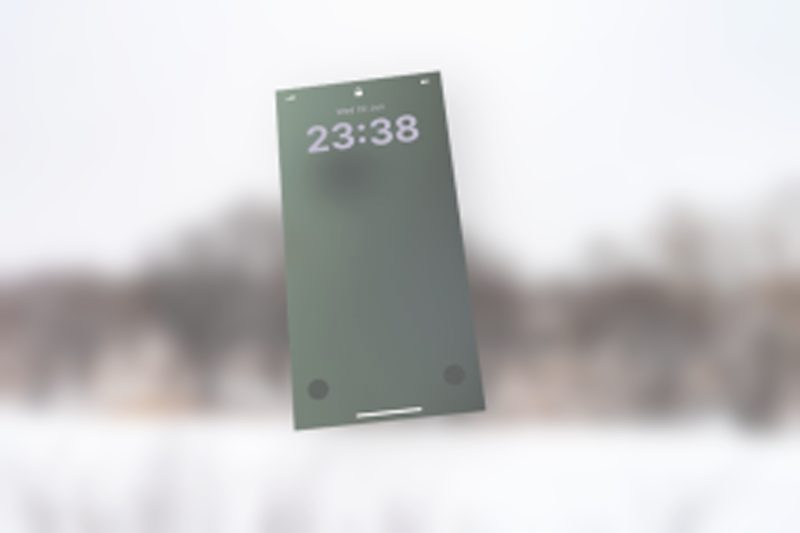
**23:38**
